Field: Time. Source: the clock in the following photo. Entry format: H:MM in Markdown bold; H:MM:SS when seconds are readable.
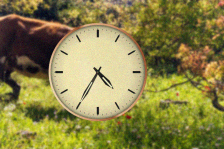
**4:35**
